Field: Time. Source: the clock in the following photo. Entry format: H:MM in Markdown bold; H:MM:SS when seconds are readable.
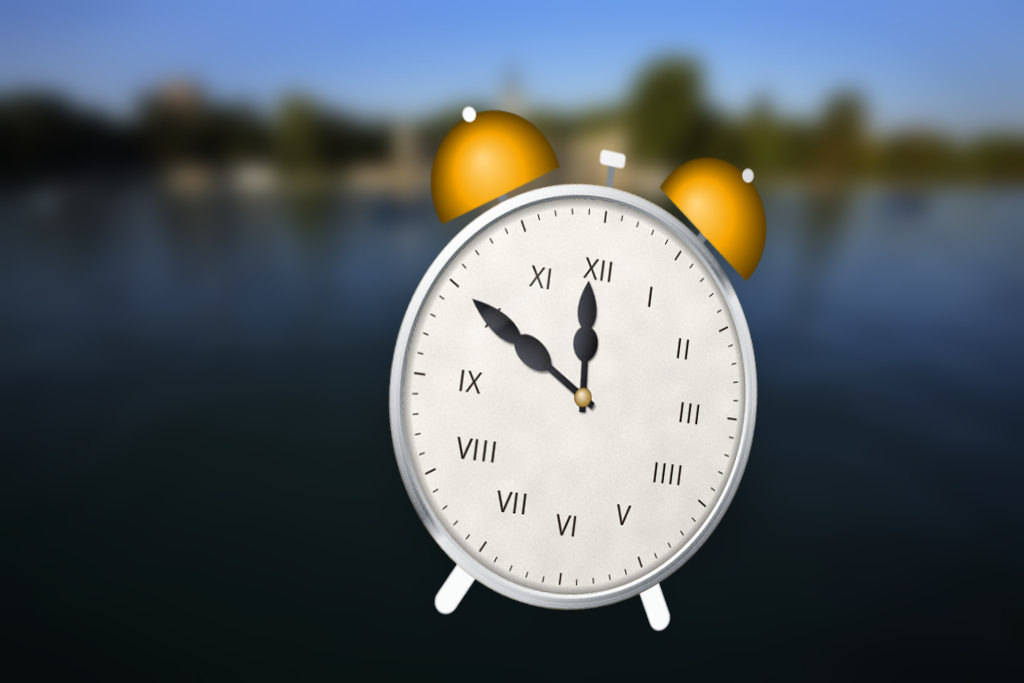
**11:50**
